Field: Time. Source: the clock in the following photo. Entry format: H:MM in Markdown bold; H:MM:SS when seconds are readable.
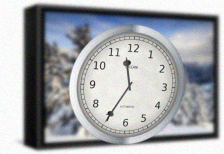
**11:35**
